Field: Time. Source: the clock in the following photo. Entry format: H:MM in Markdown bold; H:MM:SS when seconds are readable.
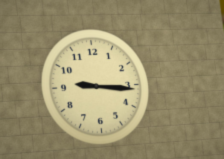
**9:16**
